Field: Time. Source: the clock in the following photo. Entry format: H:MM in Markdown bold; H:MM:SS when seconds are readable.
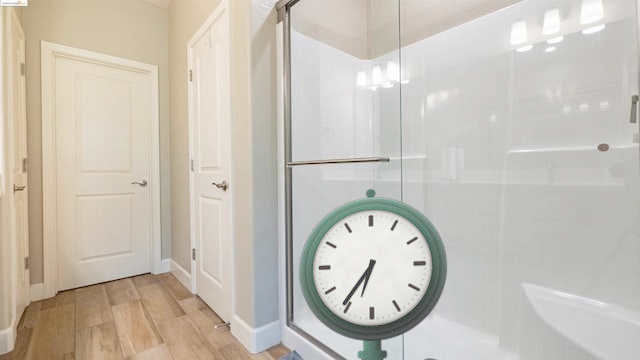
**6:36**
